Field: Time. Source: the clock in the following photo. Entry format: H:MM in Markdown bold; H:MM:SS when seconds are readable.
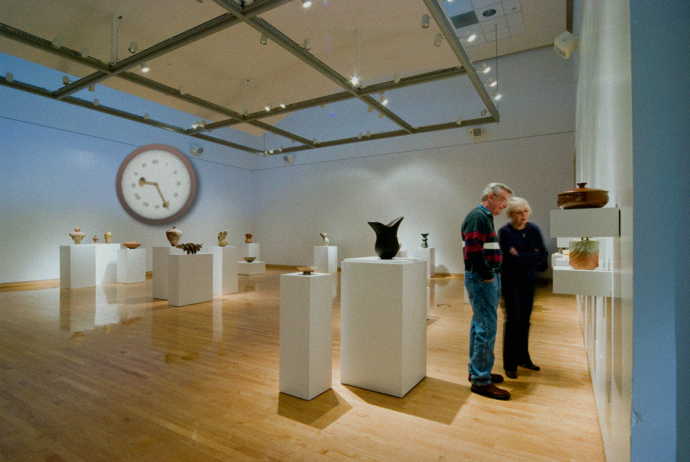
**9:26**
